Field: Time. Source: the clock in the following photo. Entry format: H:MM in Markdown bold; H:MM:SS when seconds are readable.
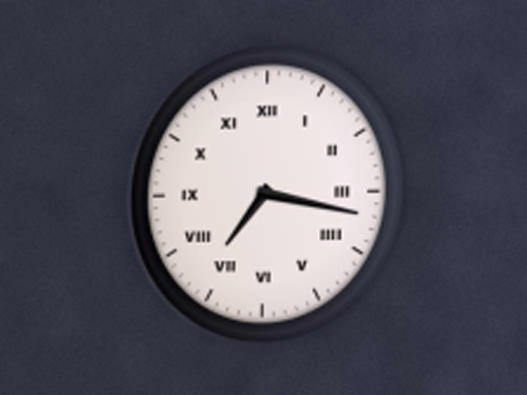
**7:17**
